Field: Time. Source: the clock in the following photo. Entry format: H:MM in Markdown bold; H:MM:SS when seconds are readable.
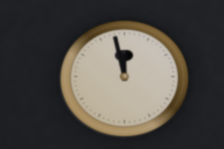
**11:58**
